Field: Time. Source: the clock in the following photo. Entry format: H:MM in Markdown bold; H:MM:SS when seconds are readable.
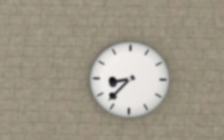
**8:37**
